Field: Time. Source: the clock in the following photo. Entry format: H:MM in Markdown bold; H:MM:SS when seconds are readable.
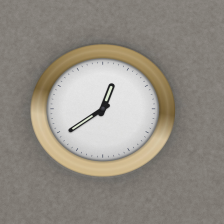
**12:39**
